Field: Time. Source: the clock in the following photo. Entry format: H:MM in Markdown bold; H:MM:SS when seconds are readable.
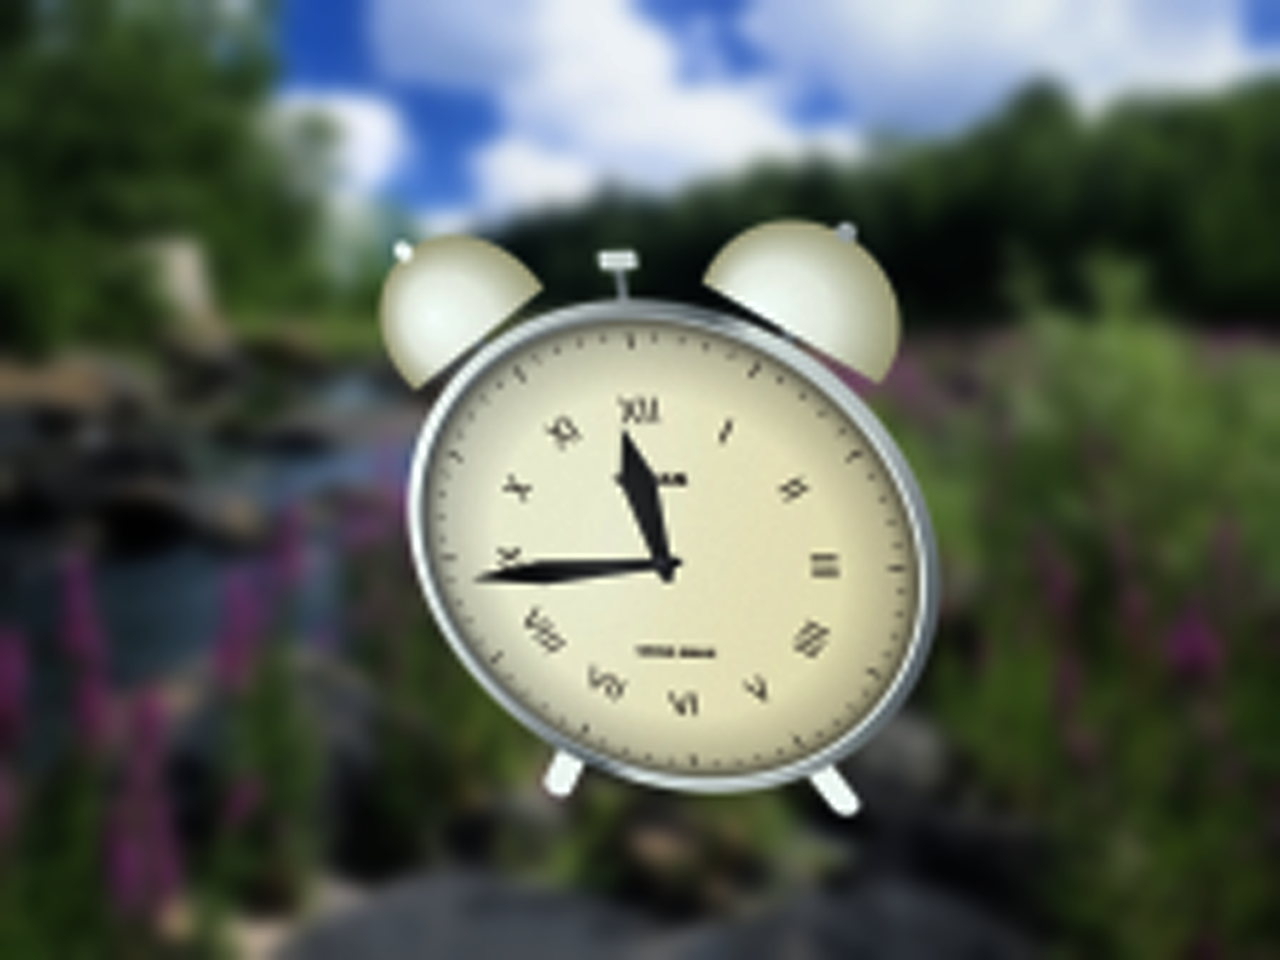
**11:44**
